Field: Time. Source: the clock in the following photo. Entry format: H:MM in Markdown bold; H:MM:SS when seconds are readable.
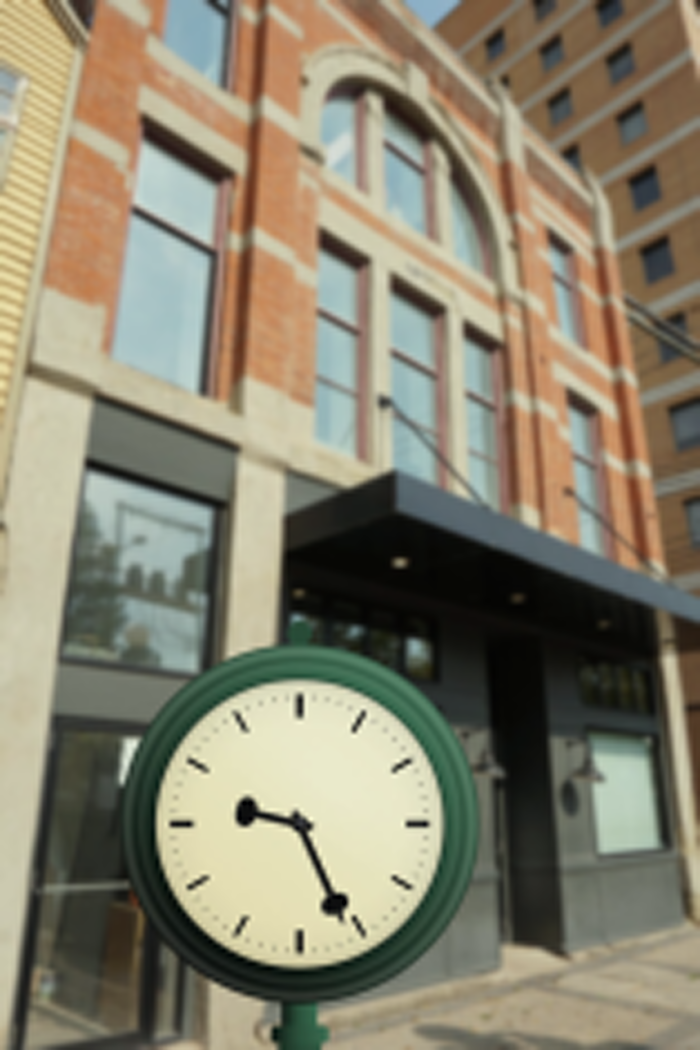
**9:26**
